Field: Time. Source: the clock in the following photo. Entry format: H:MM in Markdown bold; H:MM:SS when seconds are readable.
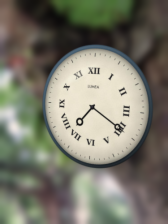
**7:20**
